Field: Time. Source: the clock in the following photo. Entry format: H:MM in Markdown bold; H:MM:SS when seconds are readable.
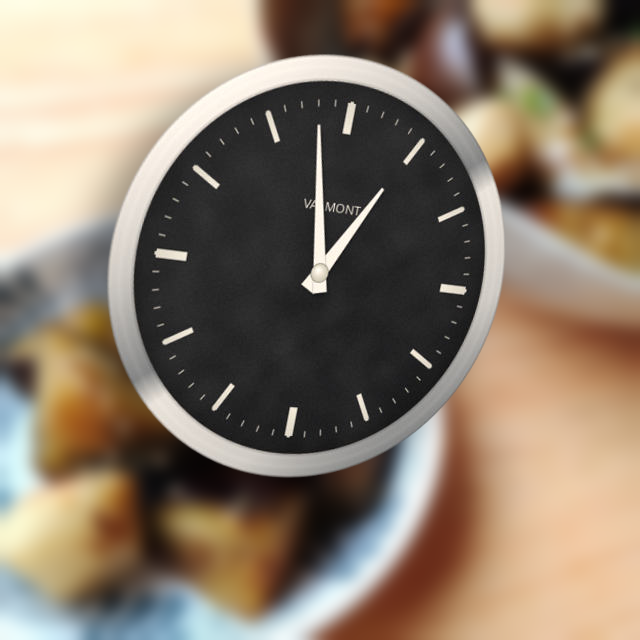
**12:58**
